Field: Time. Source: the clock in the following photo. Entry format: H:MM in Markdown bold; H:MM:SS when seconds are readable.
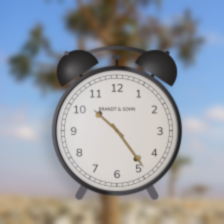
**10:24**
